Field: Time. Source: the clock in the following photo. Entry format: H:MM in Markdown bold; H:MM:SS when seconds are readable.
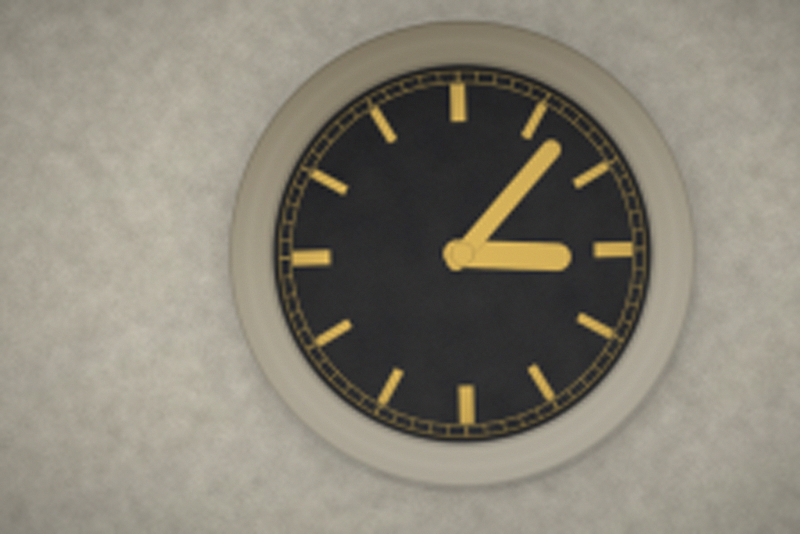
**3:07**
